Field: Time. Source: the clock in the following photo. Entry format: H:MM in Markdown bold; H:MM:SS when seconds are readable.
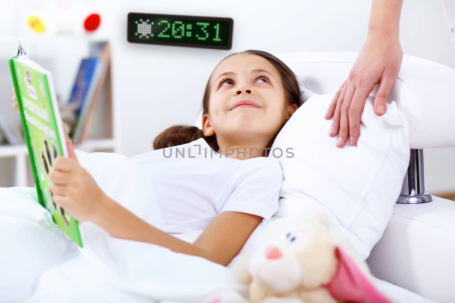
**20:31**
